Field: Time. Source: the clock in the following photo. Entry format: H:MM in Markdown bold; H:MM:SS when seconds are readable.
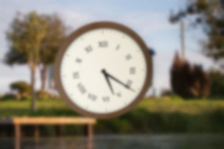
**5:21**
